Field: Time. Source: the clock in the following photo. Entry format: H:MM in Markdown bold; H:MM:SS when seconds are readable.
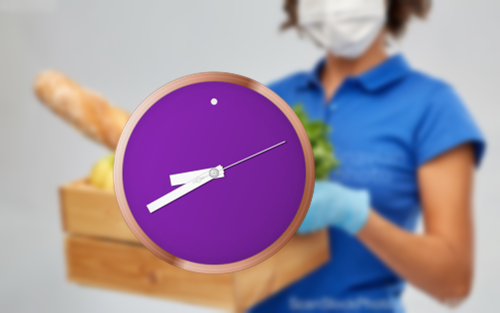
**8:40:11**
